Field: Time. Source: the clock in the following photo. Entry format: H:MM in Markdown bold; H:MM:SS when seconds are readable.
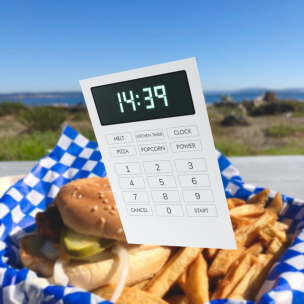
**14:39**
